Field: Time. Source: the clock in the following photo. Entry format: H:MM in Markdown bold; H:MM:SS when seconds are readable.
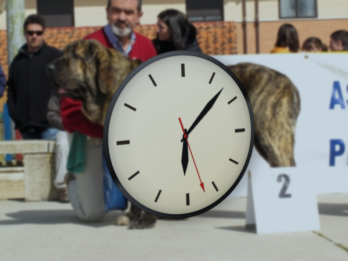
**6:07:27**
